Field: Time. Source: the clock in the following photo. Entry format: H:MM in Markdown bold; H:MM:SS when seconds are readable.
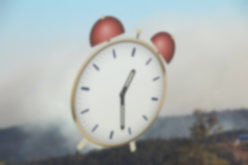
**12:27**
